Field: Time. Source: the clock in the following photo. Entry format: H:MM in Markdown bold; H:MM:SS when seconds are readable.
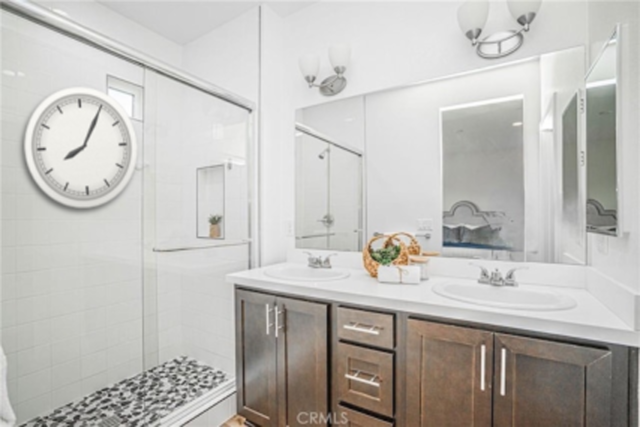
**8:05**
